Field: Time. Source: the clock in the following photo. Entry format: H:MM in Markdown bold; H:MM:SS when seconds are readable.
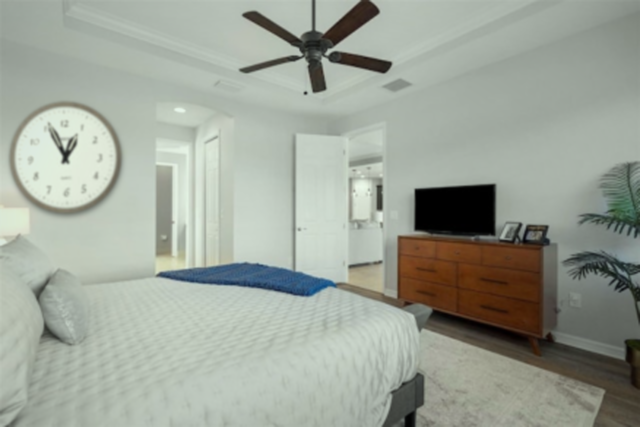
**12:56**
